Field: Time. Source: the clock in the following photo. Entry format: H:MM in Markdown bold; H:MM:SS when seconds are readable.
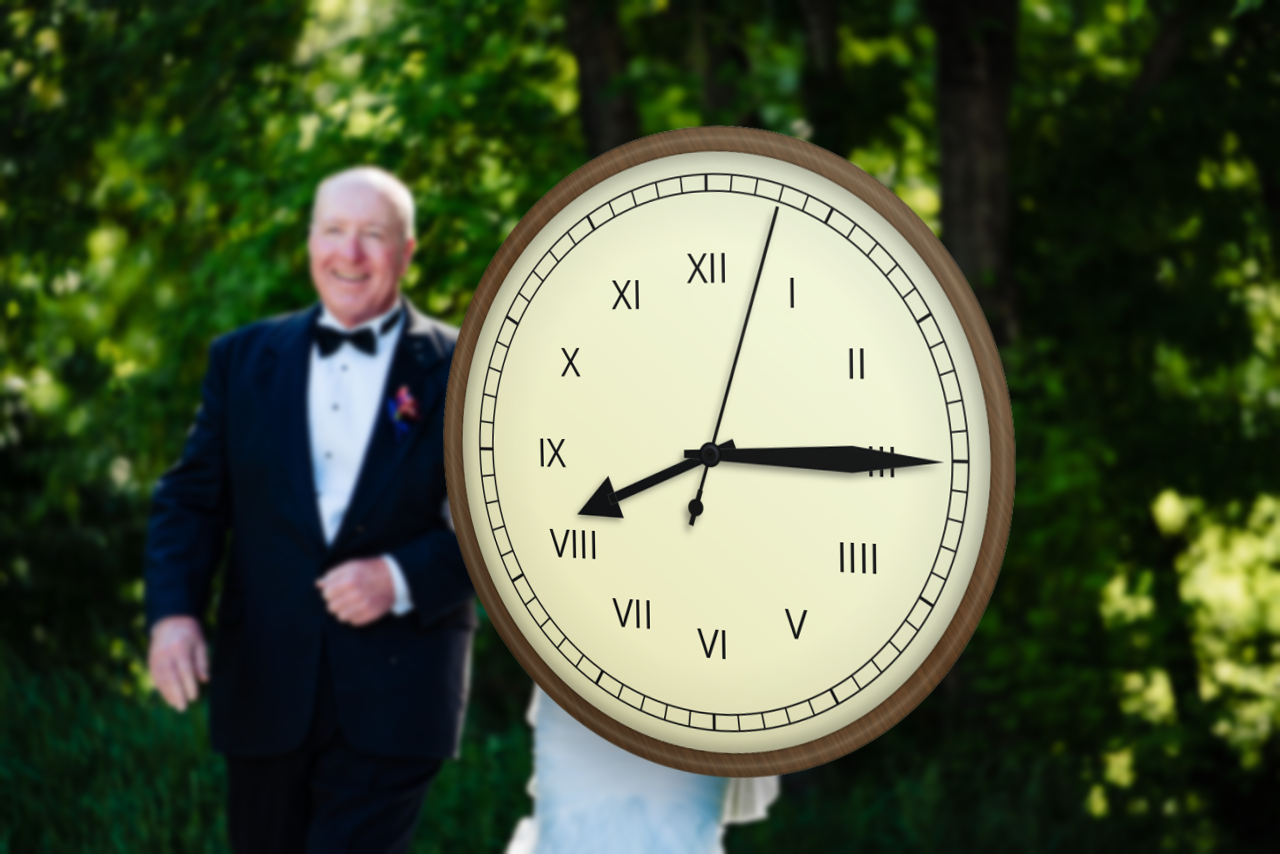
**8:15:03**
